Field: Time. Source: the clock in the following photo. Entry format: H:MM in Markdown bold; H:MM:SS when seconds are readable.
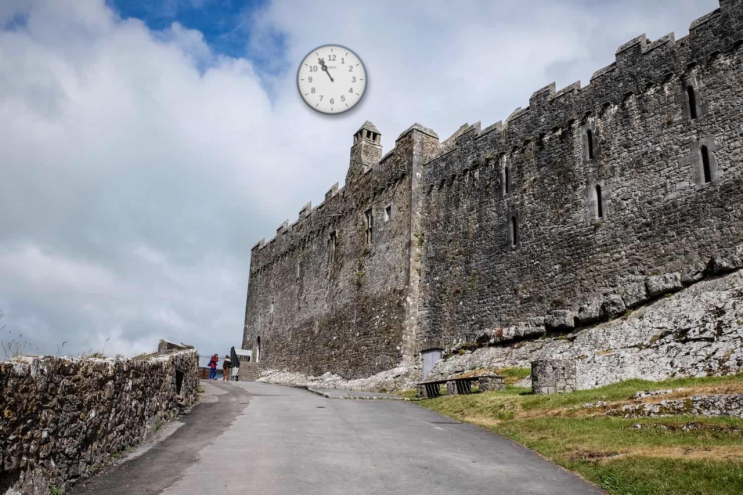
**10:55**
